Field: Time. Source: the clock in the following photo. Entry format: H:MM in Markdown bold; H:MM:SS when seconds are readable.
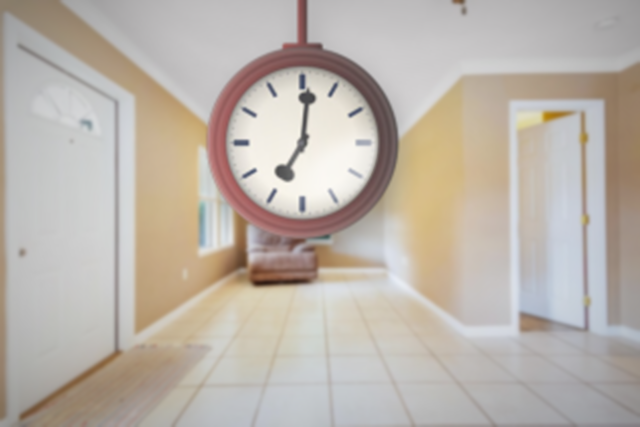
**7:01**
